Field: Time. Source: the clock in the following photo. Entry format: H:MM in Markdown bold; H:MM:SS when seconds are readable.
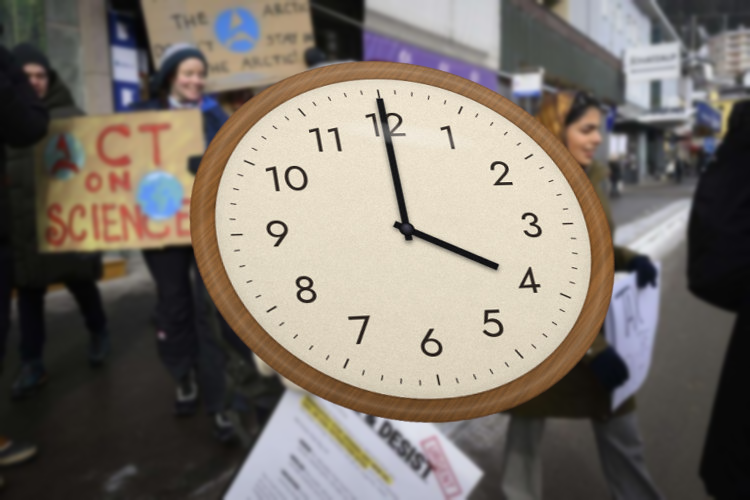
**4:00**
